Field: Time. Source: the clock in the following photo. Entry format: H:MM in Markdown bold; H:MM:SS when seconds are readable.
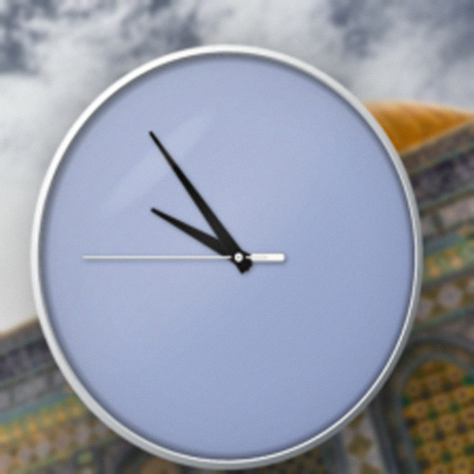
**9:53:45**
